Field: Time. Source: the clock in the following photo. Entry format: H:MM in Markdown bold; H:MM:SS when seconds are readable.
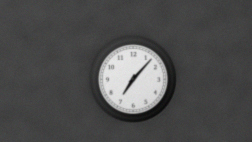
**7:07**
